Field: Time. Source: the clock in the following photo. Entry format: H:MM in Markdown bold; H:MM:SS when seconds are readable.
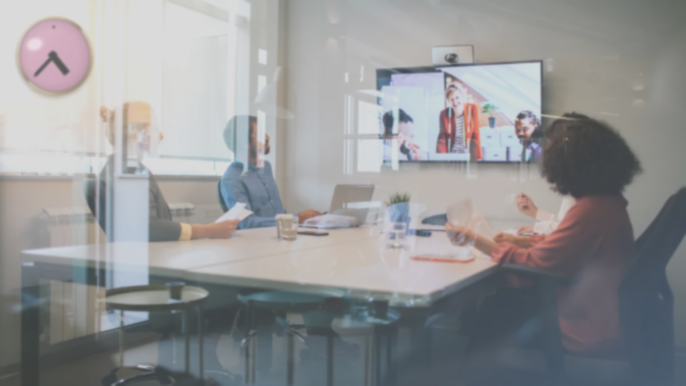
**4:37**
